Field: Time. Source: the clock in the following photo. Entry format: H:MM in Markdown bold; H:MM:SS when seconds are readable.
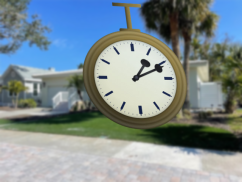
**1:11**
